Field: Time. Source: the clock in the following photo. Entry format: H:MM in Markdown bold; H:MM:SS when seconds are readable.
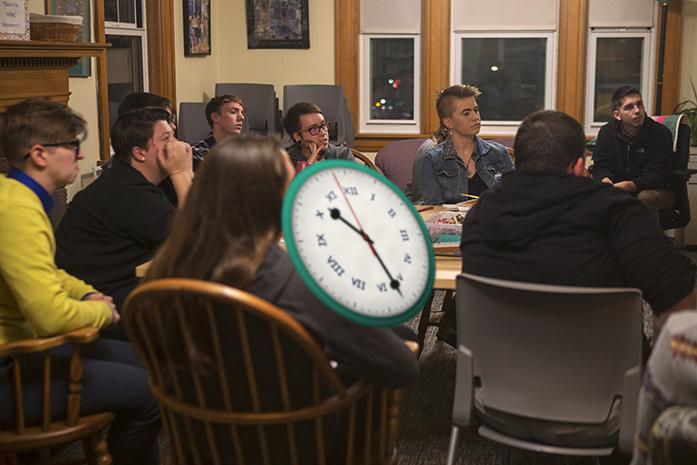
**10:26:58**
